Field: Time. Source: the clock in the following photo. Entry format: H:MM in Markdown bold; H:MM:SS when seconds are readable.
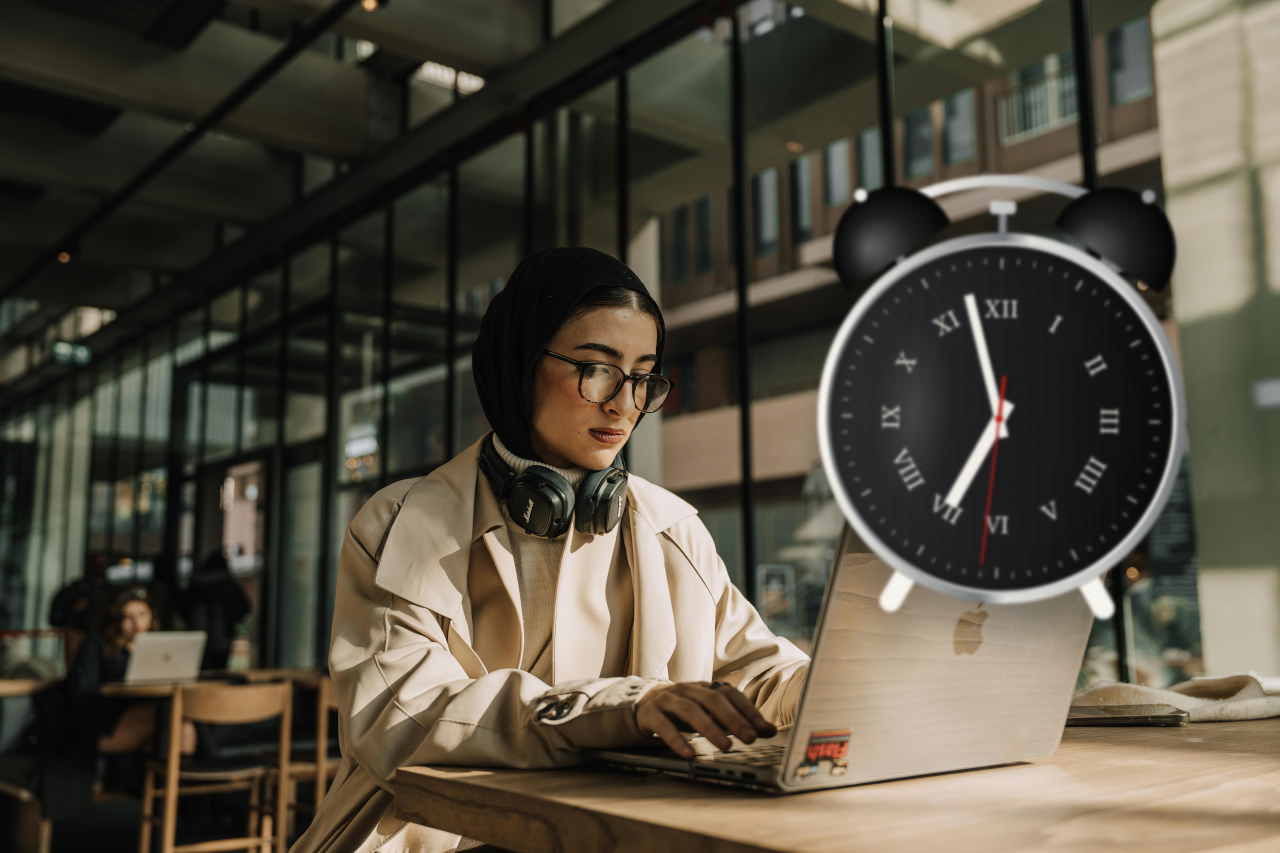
**6:57:31**
